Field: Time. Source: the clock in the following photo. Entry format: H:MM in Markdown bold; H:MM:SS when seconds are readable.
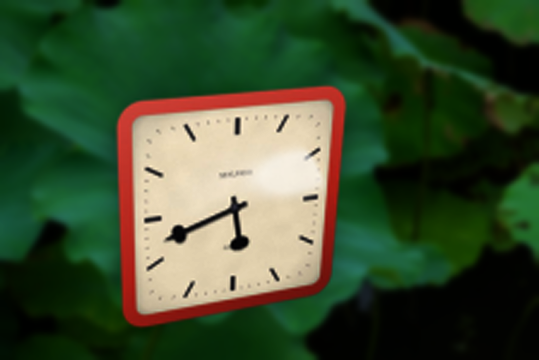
**5:42**
